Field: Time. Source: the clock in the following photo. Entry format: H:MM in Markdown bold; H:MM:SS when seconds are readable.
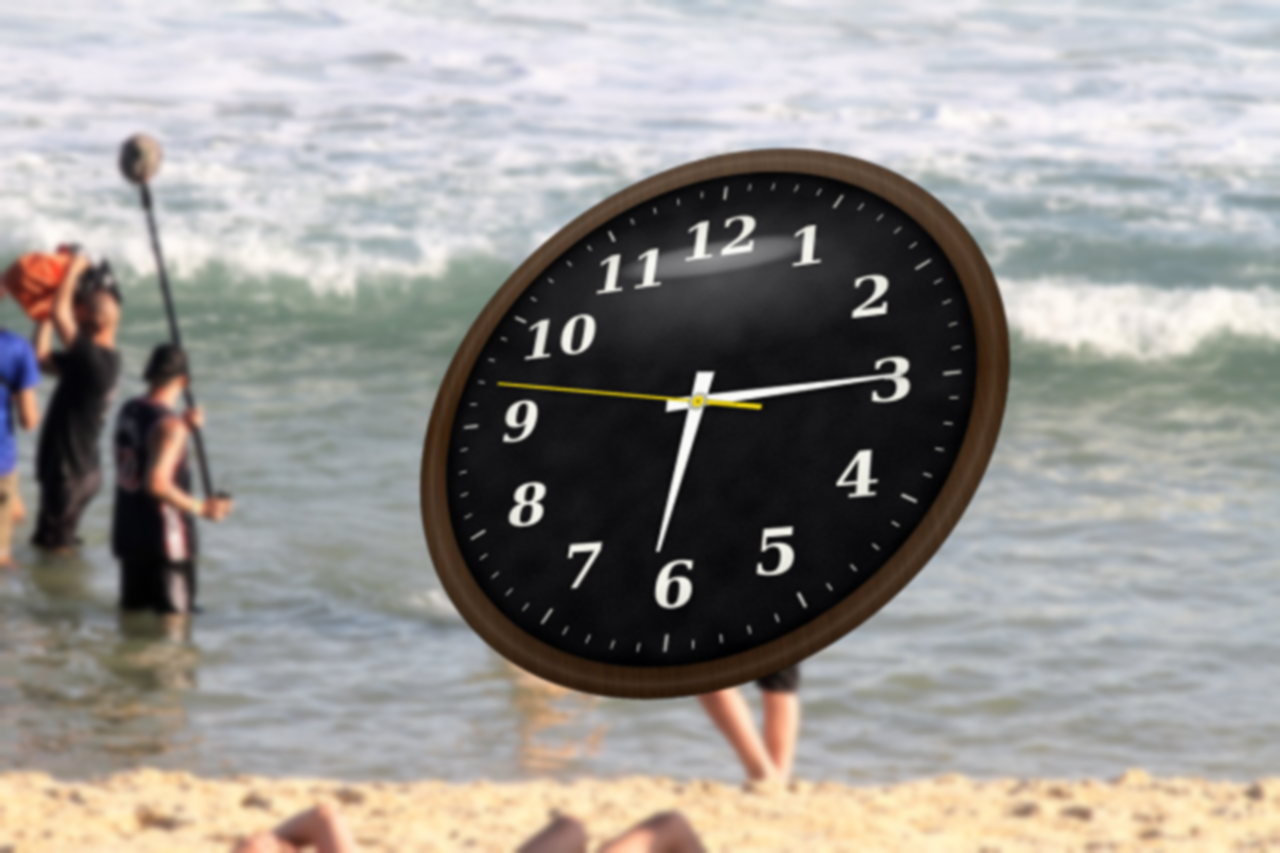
**6:14:47**
